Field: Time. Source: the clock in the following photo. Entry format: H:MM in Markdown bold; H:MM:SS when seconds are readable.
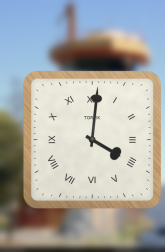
**4:01**
